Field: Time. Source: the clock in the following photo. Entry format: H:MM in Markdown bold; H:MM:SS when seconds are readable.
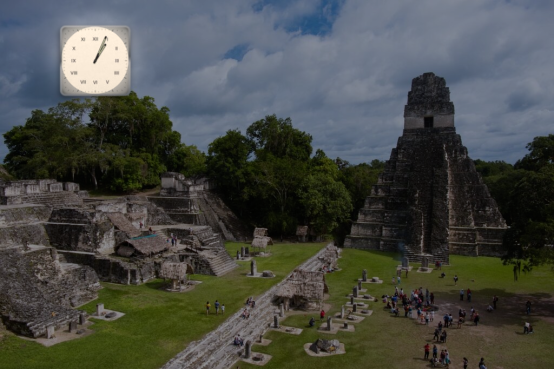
**1:04**
